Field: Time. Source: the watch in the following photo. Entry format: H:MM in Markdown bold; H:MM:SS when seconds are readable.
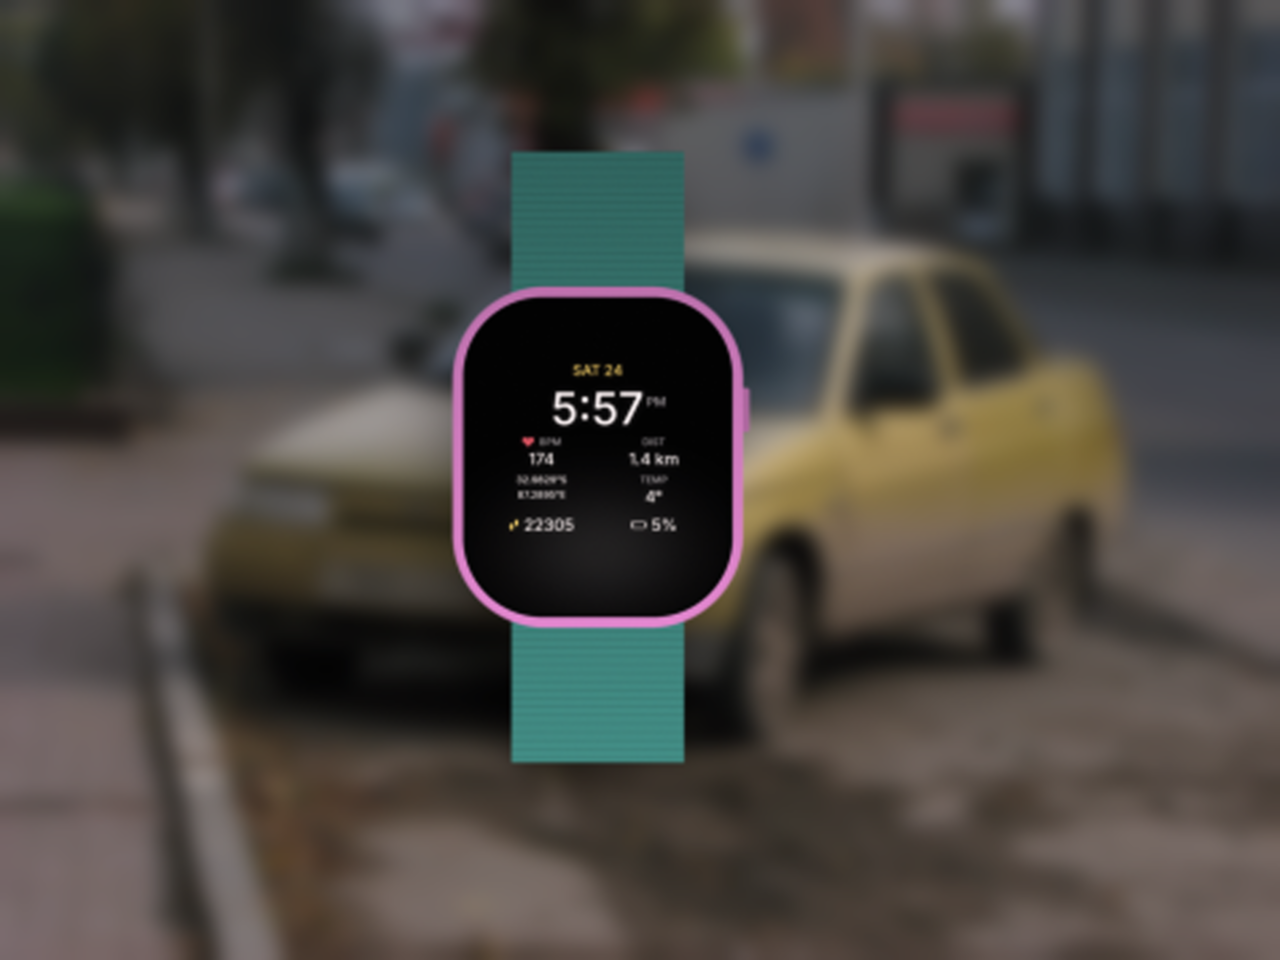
**5:57**
